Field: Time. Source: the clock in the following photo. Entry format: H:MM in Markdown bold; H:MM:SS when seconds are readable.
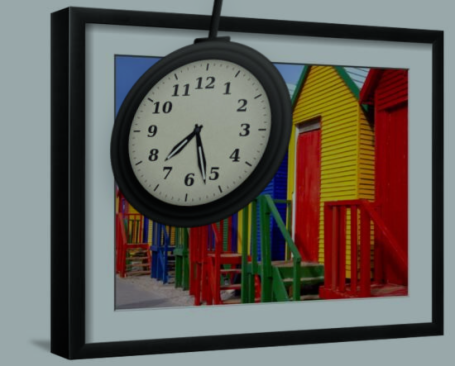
**7:27**
